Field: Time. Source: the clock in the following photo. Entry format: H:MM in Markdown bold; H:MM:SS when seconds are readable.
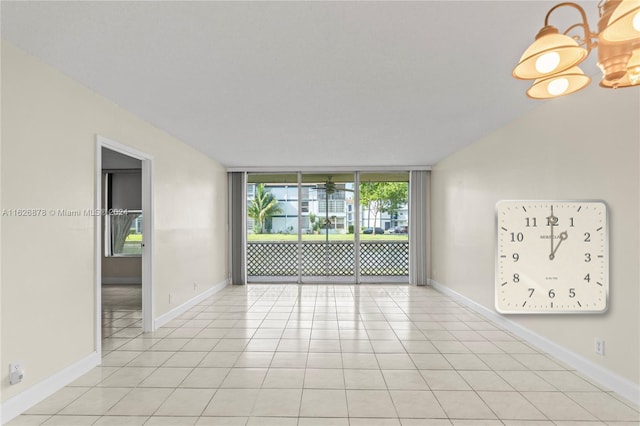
**1:00**
